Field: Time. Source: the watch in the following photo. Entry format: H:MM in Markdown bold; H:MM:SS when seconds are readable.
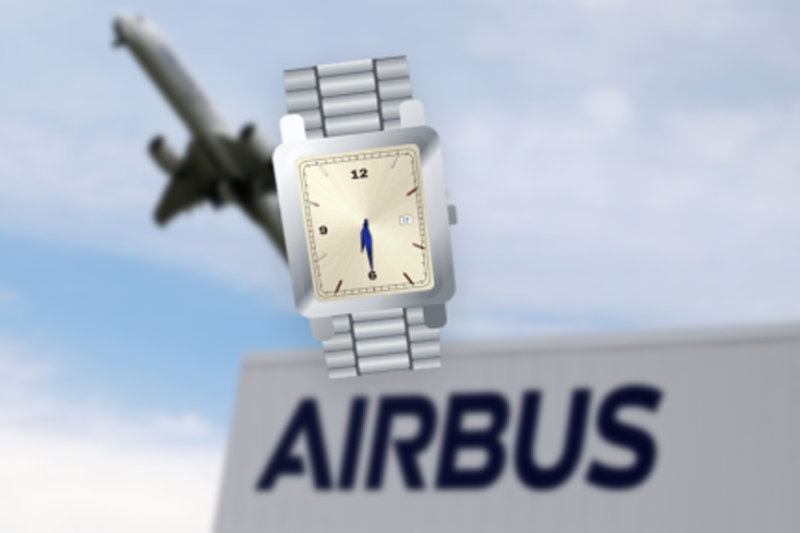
**6:30**
